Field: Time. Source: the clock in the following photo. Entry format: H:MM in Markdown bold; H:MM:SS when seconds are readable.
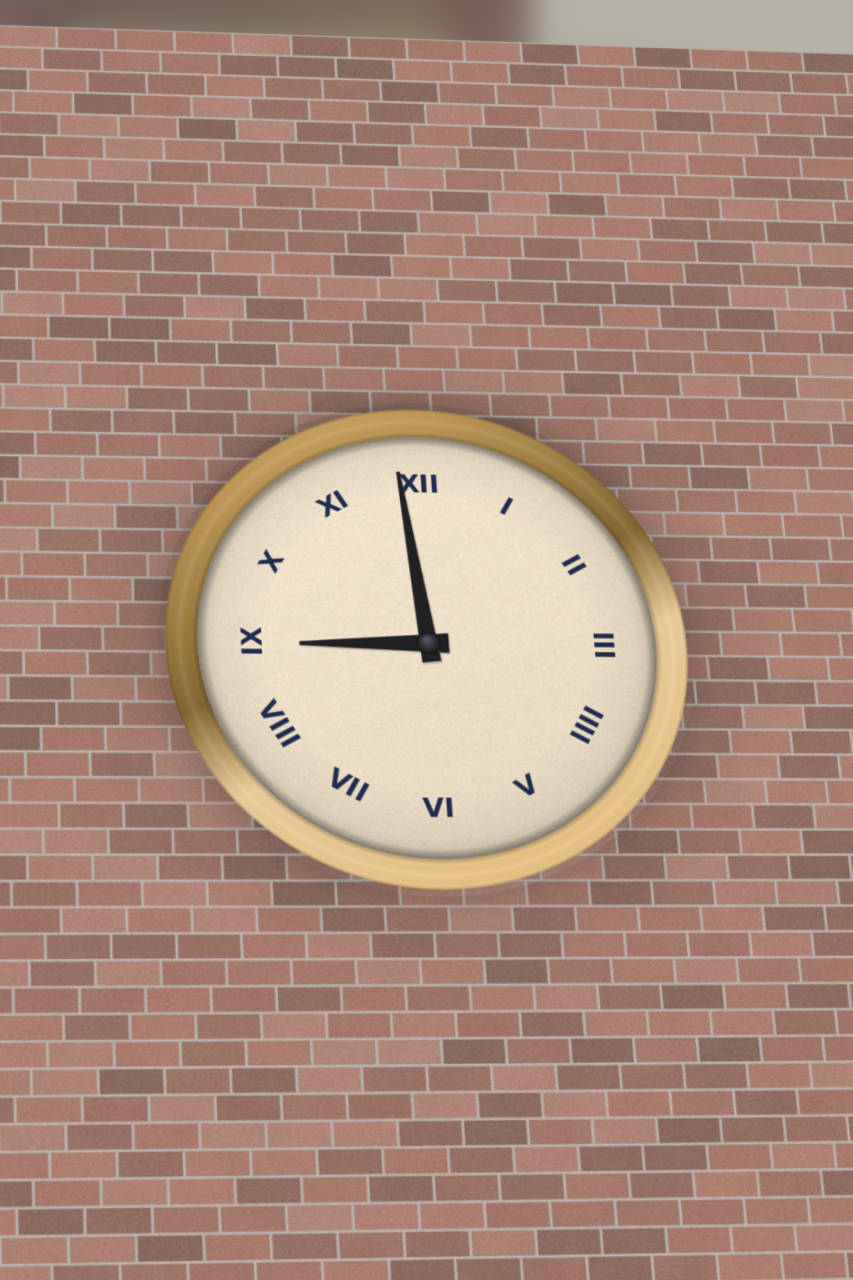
**8:59**
